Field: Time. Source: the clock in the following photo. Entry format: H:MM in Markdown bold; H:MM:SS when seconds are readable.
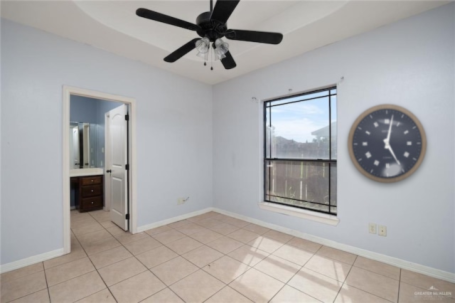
**5:02**
